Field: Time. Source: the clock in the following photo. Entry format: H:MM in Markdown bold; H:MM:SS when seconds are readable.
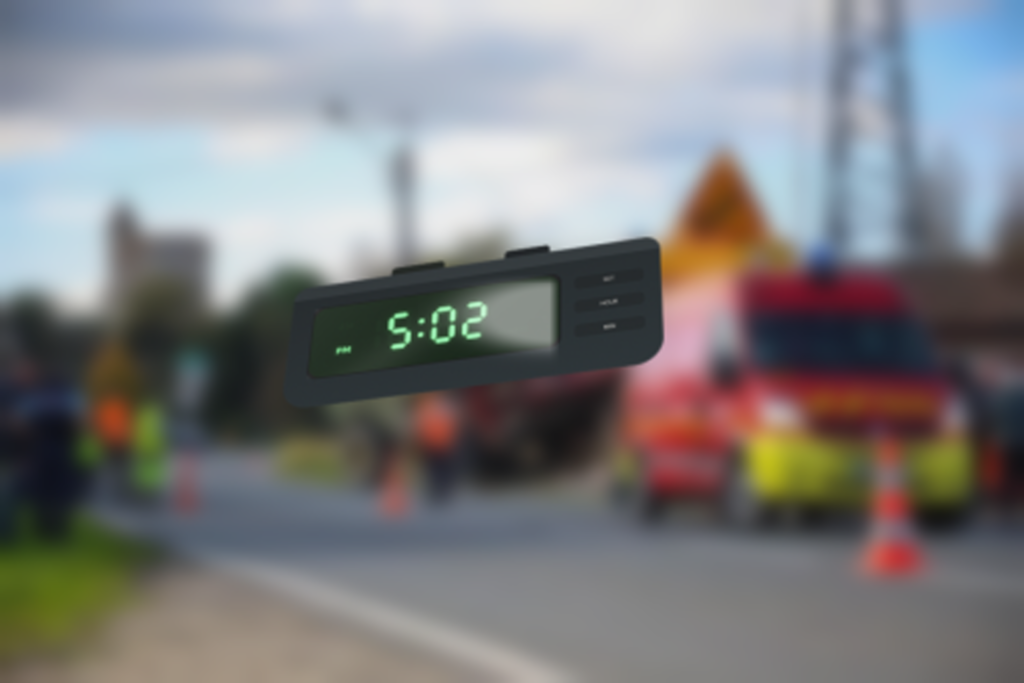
**5:02**
